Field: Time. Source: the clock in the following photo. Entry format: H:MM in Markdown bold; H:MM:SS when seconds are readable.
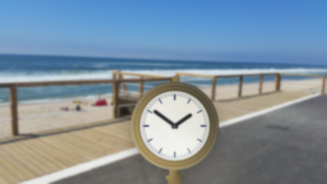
**1:51**
